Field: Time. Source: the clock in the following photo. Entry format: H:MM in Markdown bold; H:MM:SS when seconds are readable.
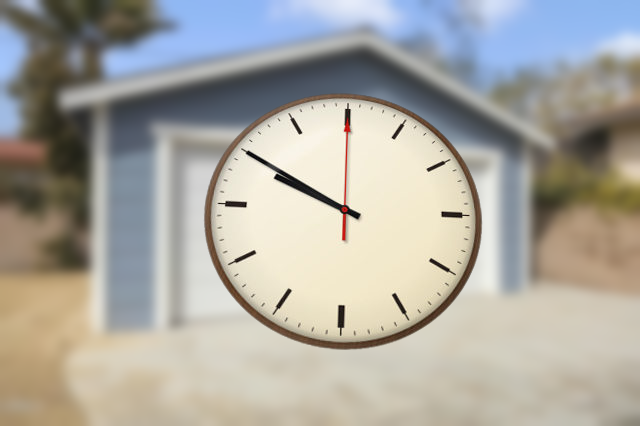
**9:50:00**
